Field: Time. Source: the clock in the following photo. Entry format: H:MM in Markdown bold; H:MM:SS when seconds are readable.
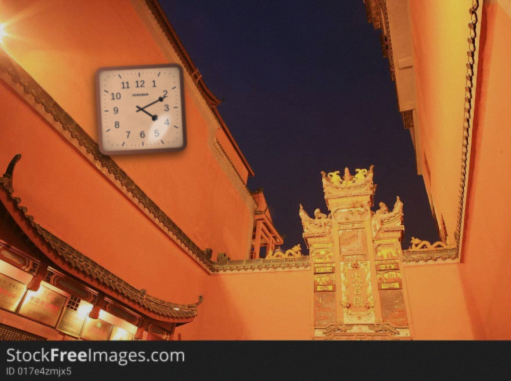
**4:11**
